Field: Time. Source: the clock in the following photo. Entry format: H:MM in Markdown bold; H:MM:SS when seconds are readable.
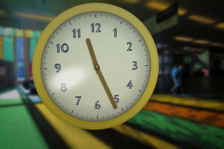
**11:26**
